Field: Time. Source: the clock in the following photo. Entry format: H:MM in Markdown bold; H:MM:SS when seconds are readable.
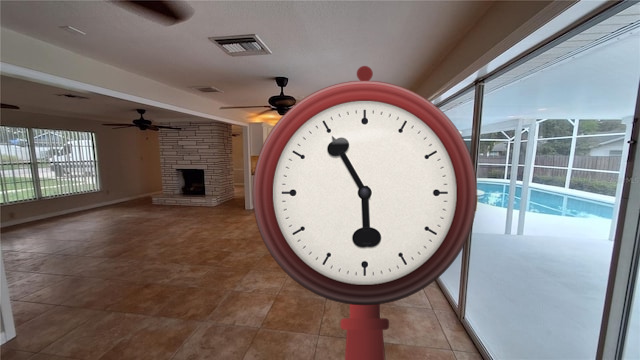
**5:55**
